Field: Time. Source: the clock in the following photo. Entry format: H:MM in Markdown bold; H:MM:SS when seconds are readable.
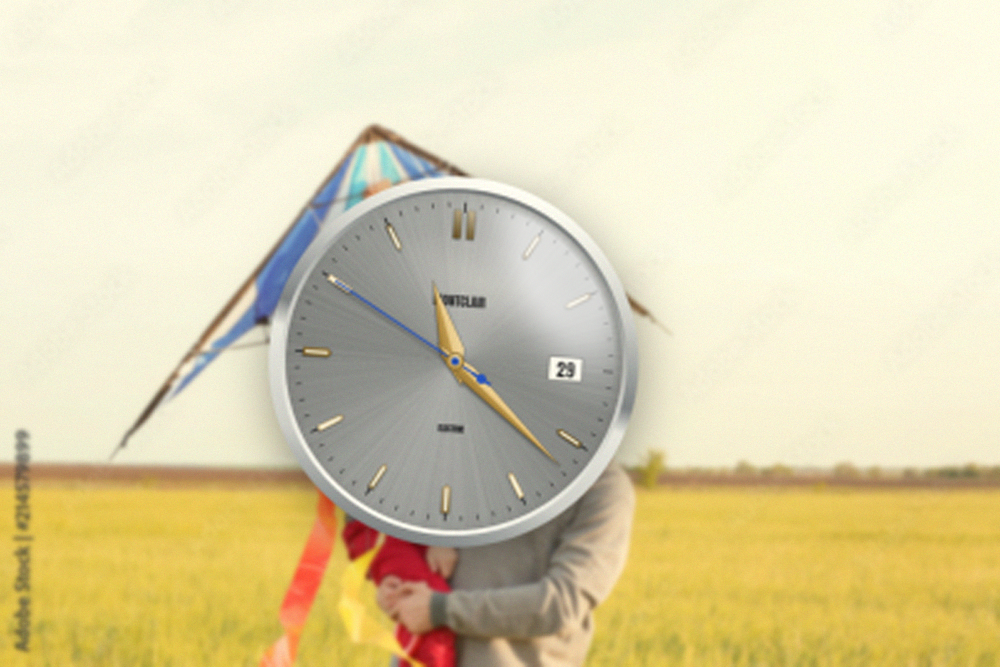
**11:21:50**
